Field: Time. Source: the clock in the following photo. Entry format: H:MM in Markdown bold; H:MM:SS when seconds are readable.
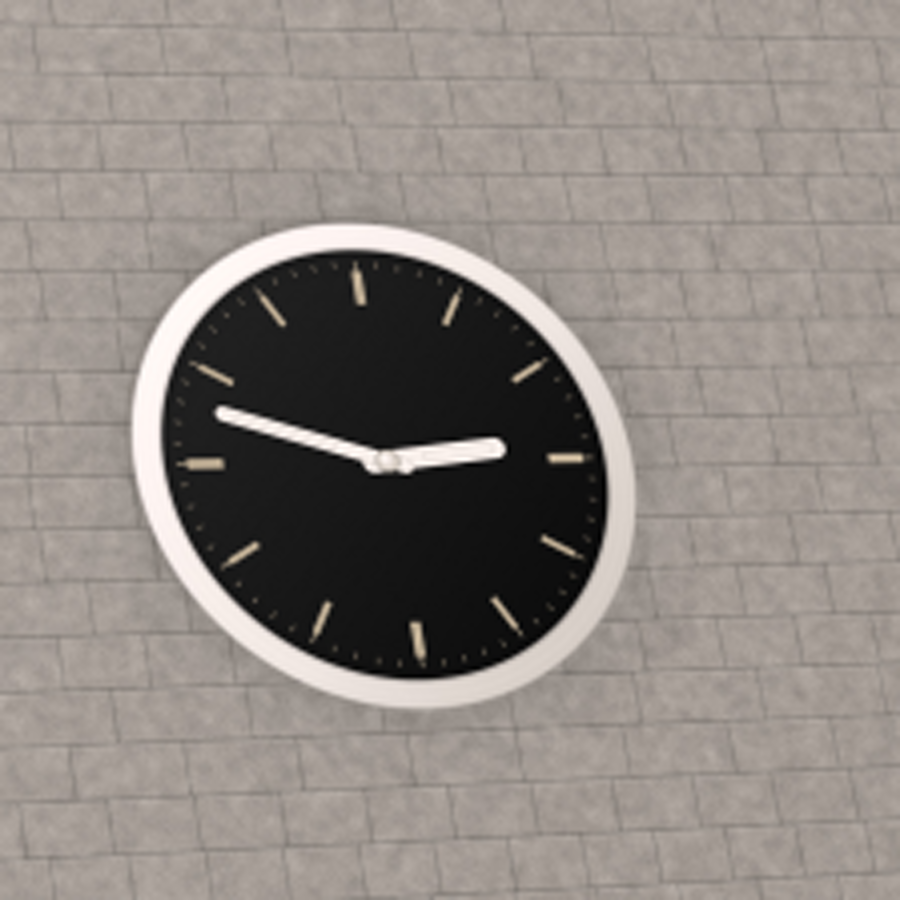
**2:48**
